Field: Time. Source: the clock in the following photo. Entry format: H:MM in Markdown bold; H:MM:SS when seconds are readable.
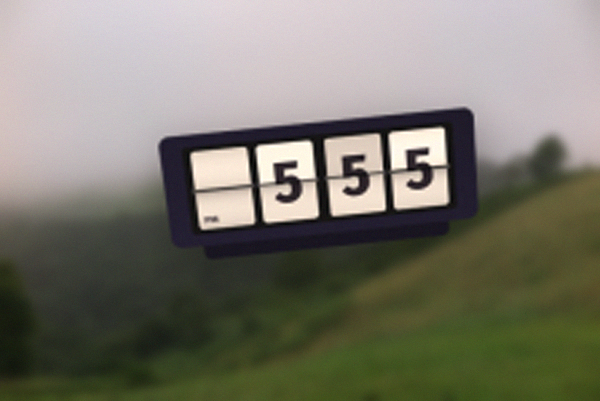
**5:55**
